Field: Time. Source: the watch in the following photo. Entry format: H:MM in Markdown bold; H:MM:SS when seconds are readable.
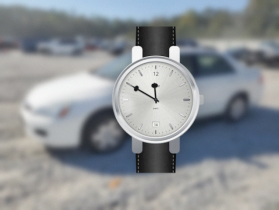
**11:50**
